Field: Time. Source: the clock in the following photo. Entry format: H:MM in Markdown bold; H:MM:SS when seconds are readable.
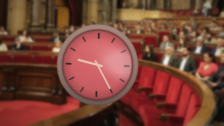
**9:25**
